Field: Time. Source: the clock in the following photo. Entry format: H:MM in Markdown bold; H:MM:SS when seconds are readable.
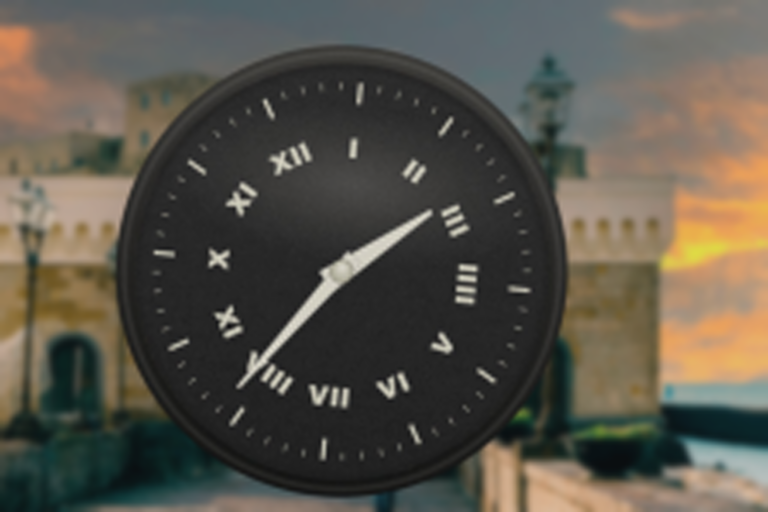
**2:41**
